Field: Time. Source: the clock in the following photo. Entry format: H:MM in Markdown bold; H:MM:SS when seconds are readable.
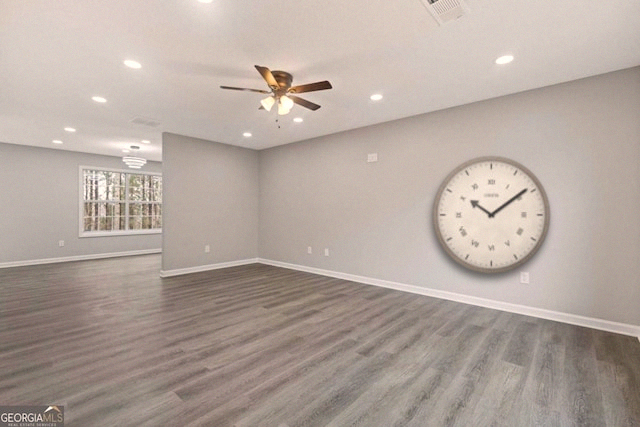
**10:09**
